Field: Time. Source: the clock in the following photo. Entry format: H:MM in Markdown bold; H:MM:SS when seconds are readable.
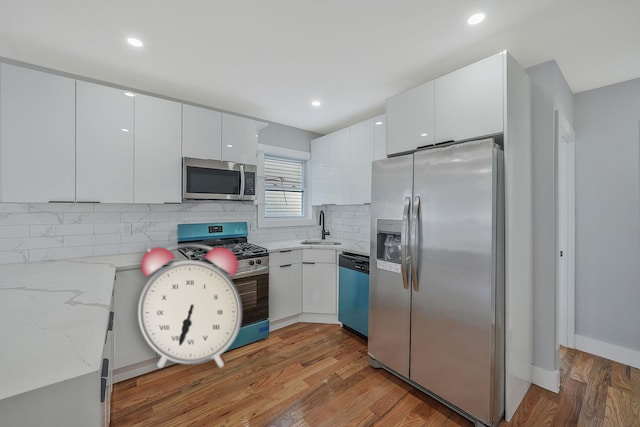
**6:33**
